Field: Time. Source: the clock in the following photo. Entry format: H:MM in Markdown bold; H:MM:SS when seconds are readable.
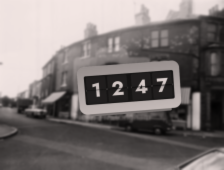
**12:47**
